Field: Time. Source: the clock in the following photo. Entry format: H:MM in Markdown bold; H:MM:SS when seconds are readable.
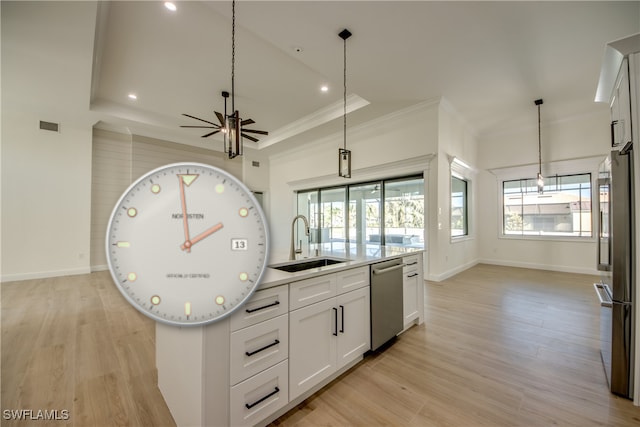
**1:59**
